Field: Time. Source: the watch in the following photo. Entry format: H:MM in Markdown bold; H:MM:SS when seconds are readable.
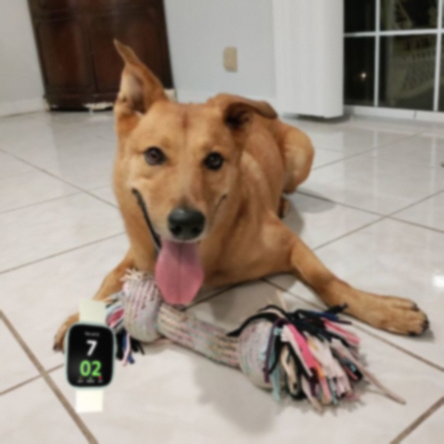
**7:02**
